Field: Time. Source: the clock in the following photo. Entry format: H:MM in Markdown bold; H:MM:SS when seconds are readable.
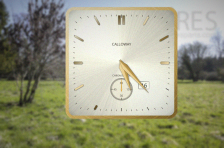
**5:23**
